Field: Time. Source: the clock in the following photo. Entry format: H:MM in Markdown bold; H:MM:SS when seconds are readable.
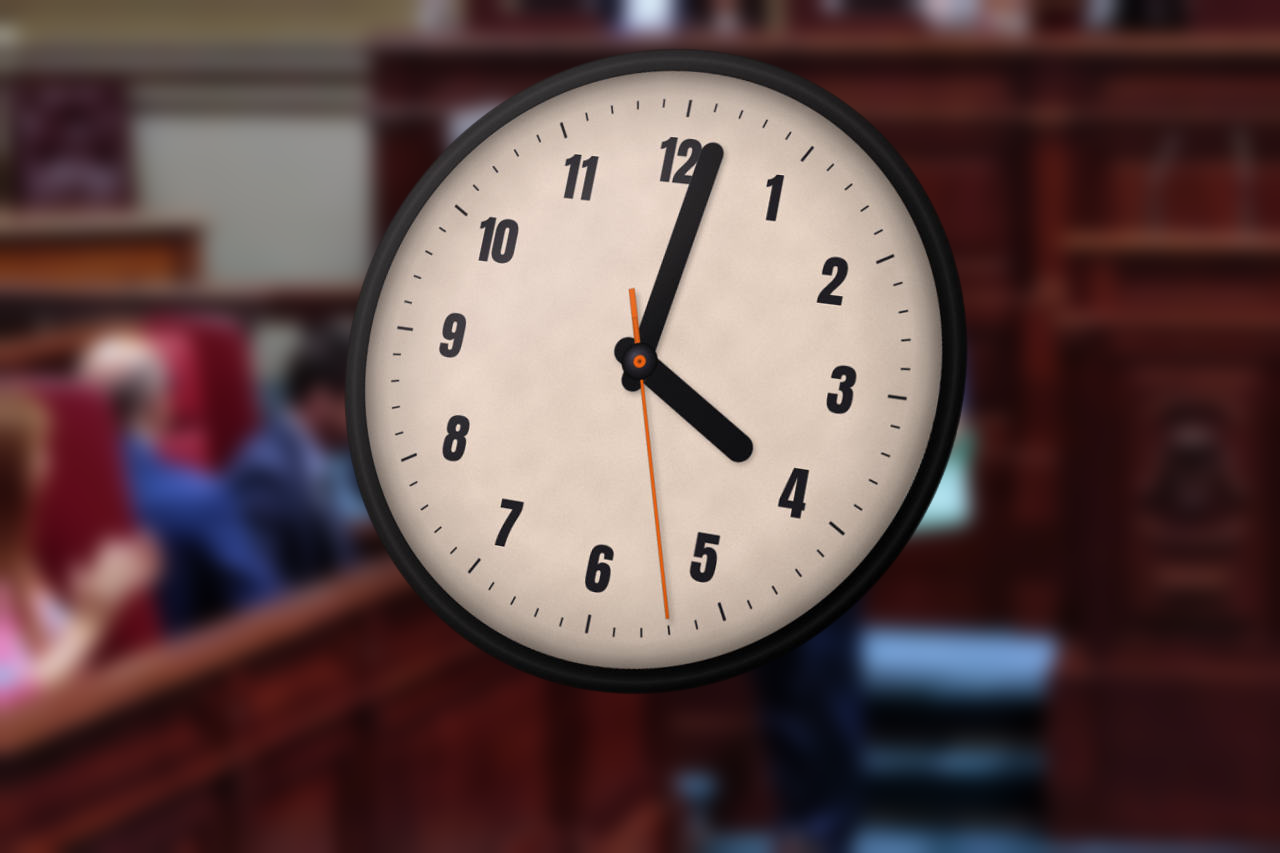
**4:01:27**
